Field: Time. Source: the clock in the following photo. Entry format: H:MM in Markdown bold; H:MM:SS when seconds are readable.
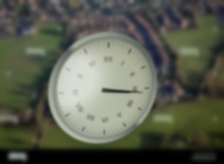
**3:16**
